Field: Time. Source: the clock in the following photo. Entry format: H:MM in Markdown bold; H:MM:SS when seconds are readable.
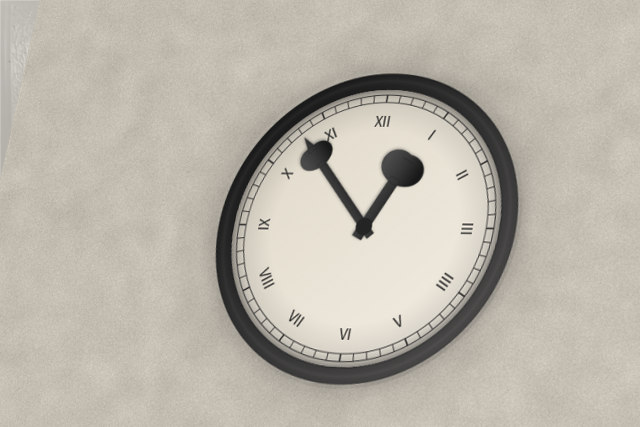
**12:53**
